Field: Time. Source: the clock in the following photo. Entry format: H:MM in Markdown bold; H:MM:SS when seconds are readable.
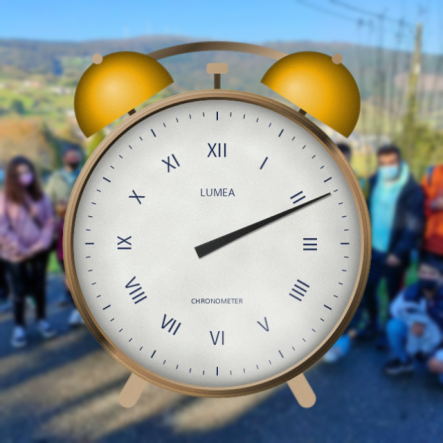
**2:11**
